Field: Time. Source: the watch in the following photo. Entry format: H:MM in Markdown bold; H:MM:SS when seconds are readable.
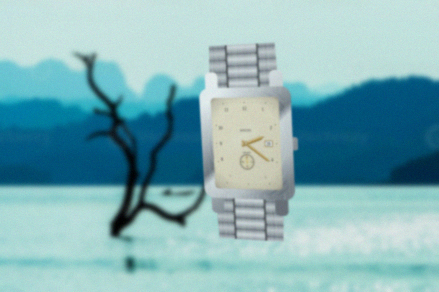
**2:21**
